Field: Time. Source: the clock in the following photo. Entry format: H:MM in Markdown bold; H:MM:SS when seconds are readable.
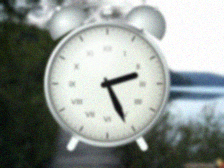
**2:26**
